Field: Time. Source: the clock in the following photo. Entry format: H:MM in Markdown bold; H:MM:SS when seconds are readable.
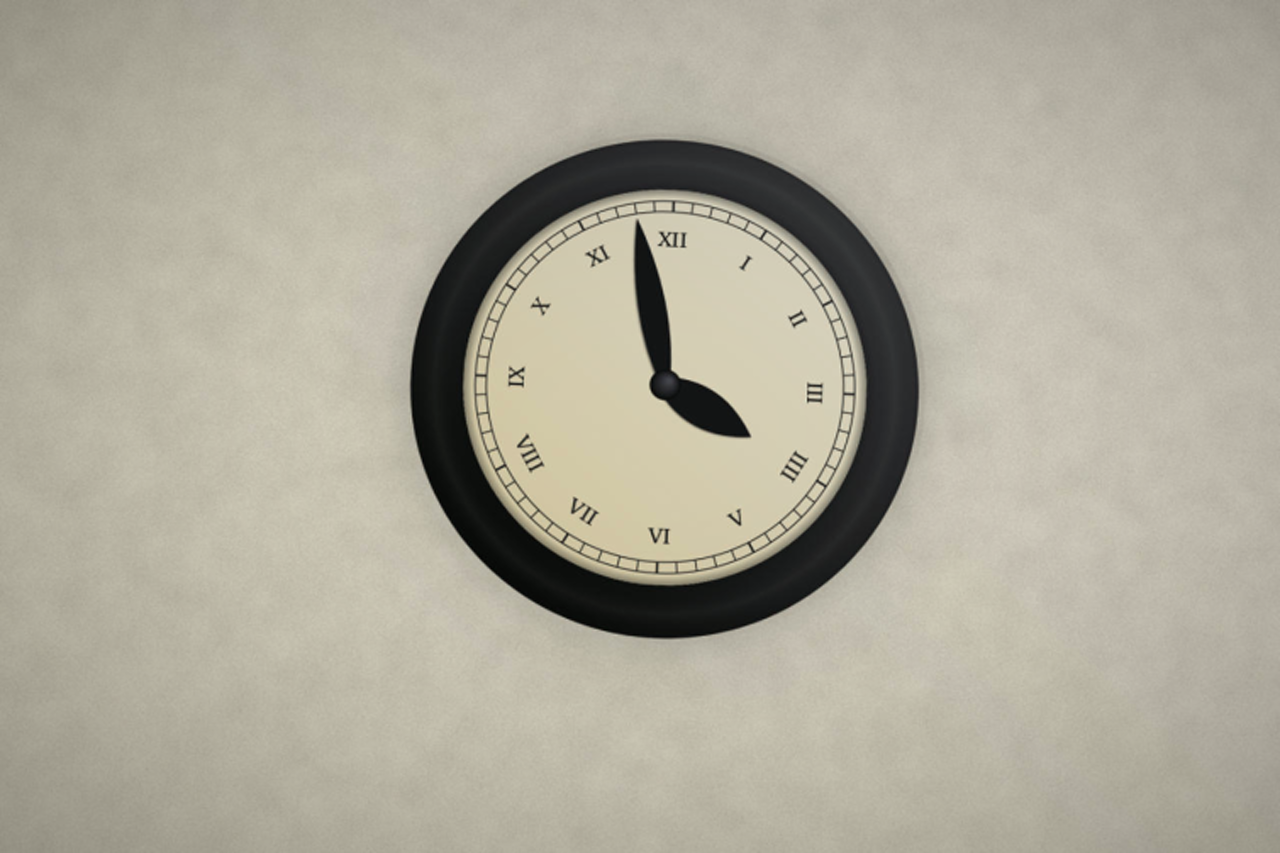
**3:58**
